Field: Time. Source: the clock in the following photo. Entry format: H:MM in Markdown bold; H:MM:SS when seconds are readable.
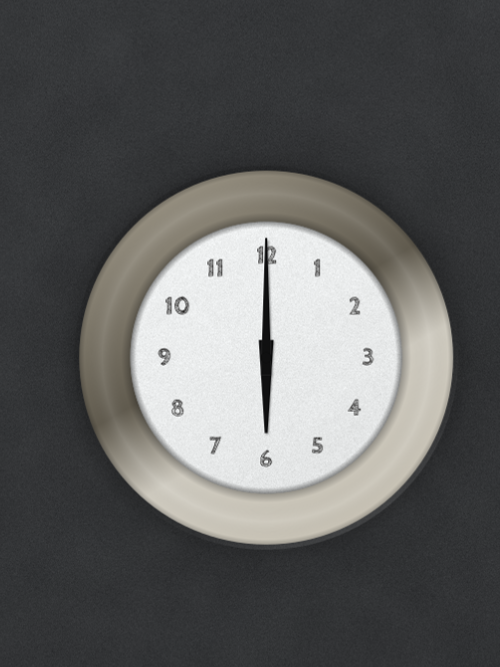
**6:00**
